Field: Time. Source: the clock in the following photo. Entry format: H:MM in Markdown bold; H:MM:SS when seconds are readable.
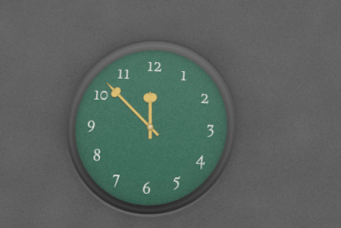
**11:52**
